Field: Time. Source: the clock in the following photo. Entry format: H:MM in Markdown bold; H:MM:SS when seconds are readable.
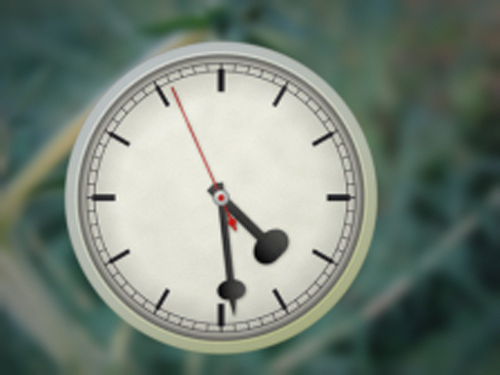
**4:28:56**
